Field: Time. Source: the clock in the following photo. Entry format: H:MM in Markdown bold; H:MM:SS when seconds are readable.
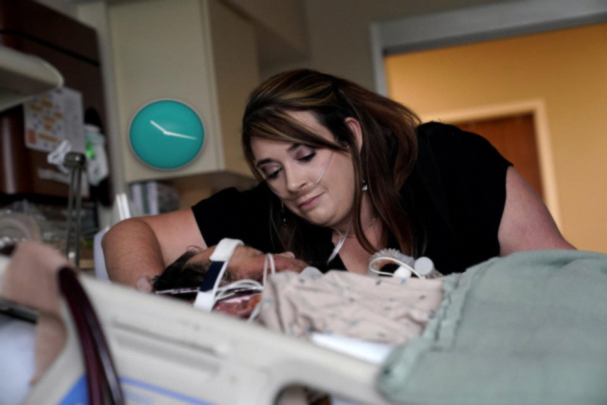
**10:17**
